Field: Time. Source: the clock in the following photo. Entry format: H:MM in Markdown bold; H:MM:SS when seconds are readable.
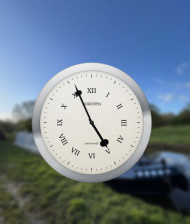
**4:56**
